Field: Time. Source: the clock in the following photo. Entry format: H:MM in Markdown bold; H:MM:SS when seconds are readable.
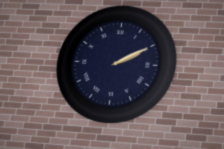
**2:10**
